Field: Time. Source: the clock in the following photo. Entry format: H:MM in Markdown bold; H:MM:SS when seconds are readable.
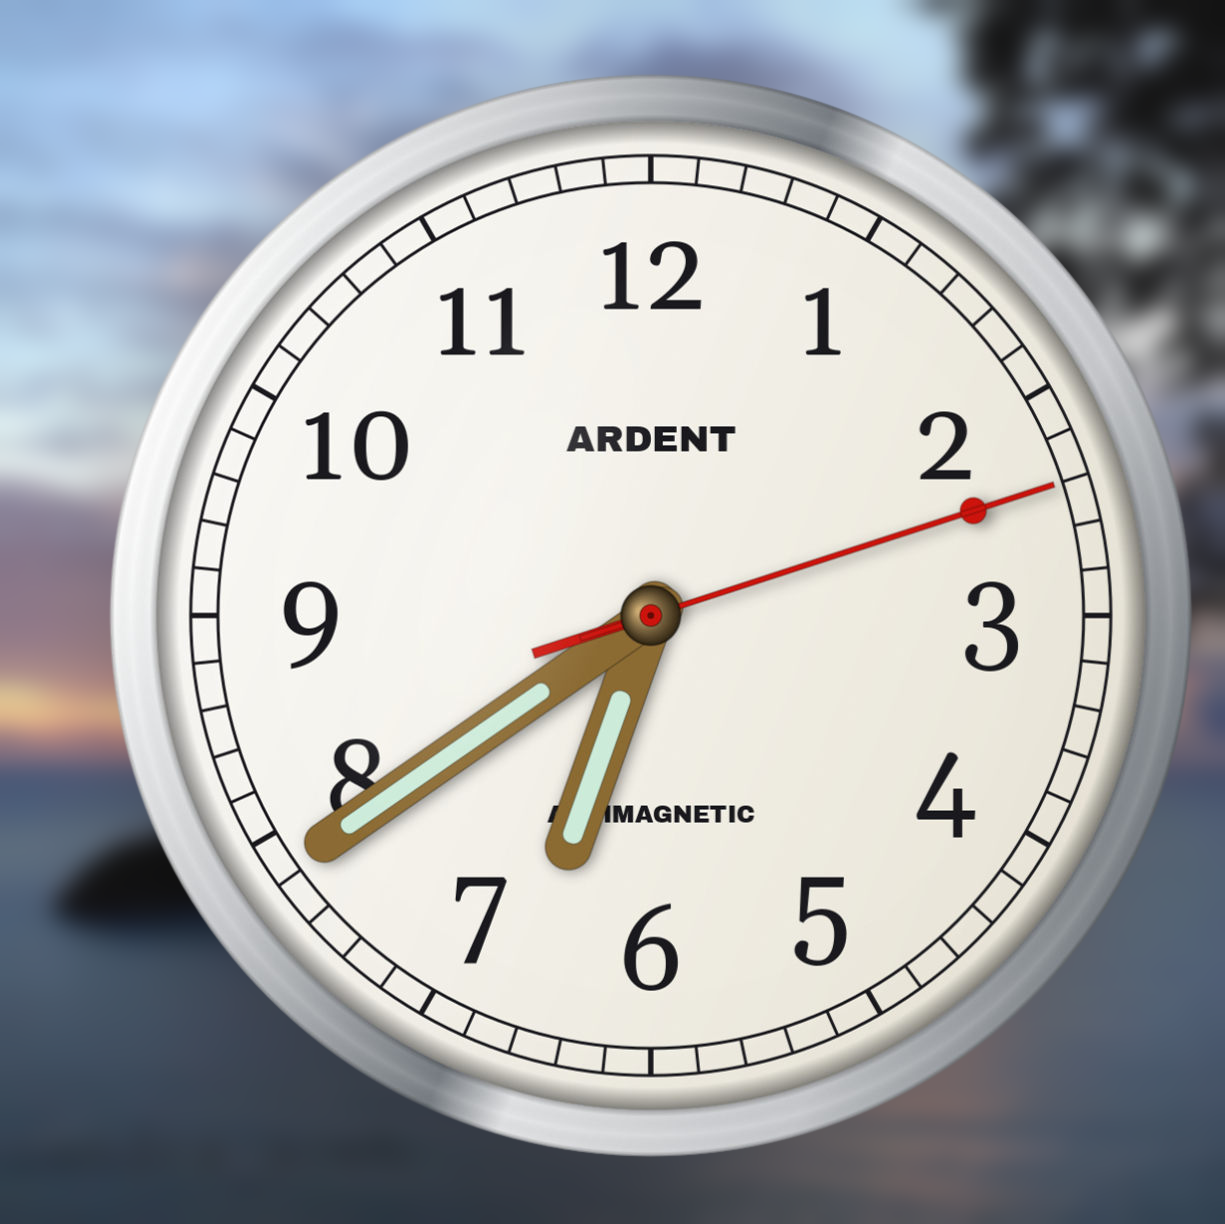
**6:39:12**
